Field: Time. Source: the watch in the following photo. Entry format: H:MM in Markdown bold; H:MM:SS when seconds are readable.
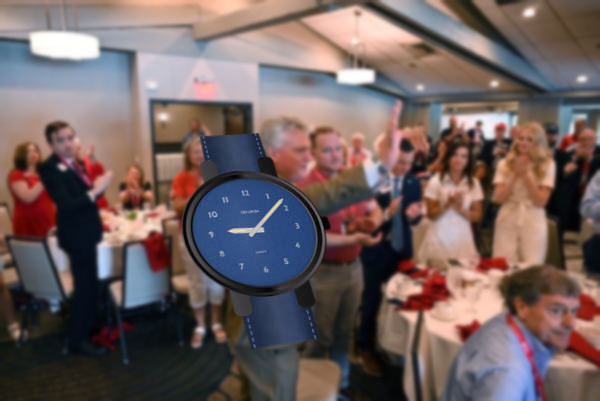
**9:08**
